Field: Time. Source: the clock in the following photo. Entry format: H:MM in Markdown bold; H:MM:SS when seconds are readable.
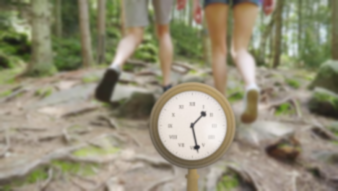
**1:28**
